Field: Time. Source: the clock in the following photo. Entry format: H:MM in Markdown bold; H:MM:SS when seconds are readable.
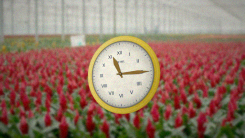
**11:15**
